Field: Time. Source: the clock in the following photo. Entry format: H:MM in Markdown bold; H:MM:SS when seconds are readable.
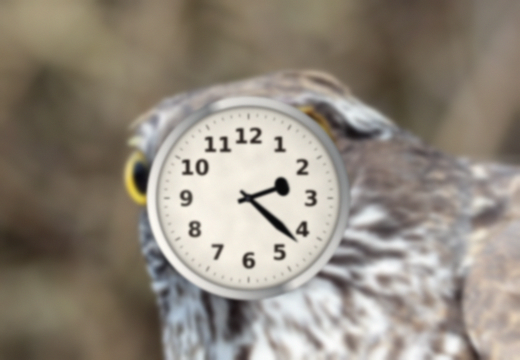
**2:22**
